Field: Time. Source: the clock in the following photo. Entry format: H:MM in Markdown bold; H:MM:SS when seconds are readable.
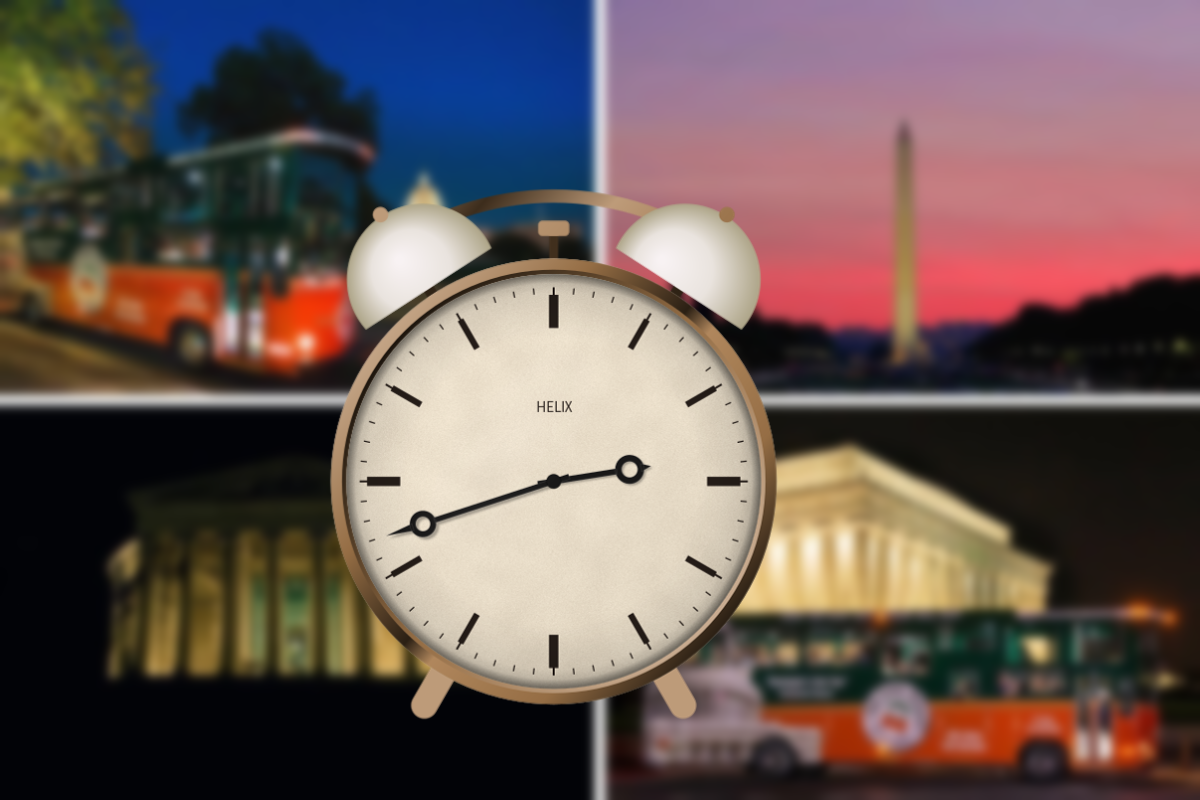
**2:42**
